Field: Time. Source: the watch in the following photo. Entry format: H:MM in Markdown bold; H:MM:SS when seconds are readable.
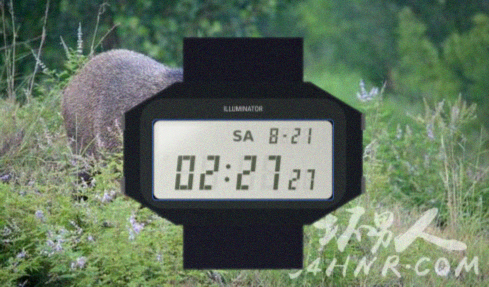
**2:27:27**
